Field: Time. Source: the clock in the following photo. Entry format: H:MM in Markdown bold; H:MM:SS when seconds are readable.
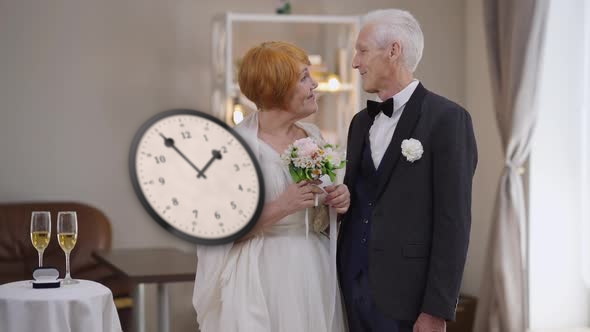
**1:55**
